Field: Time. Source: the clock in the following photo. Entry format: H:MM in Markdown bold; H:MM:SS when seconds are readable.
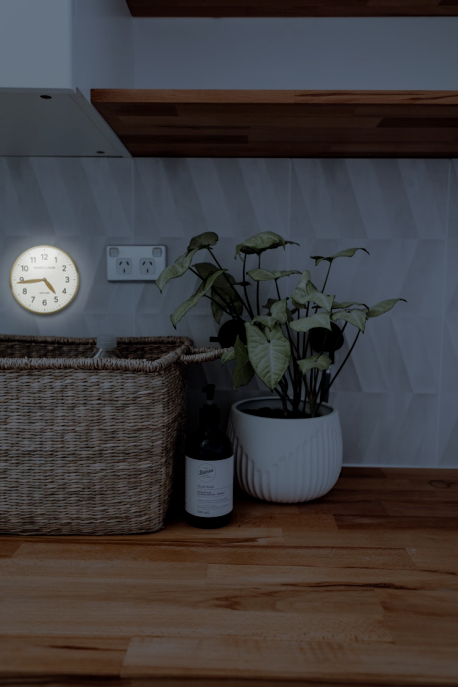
**4:44**
